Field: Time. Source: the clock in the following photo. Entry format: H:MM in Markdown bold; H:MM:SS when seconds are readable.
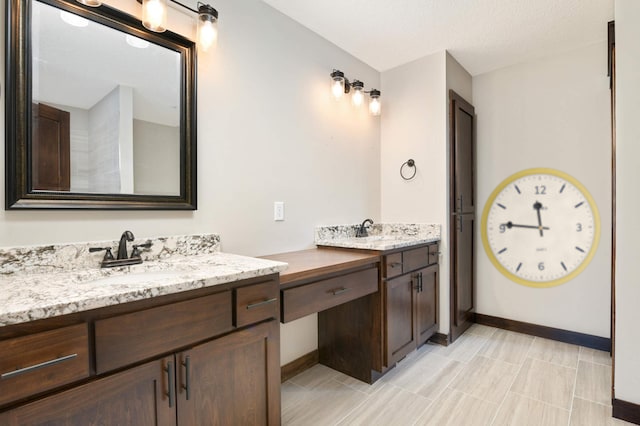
**11:46**
